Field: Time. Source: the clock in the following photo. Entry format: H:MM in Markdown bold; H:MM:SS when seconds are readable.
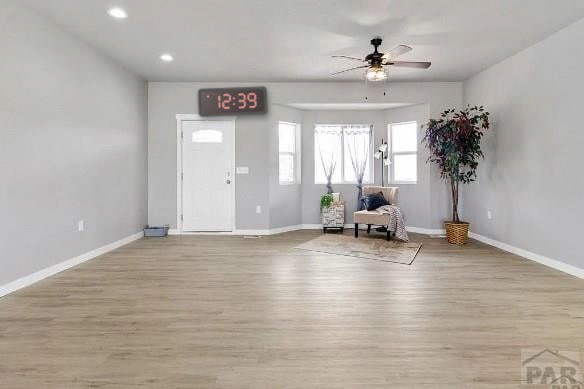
**12:39**
